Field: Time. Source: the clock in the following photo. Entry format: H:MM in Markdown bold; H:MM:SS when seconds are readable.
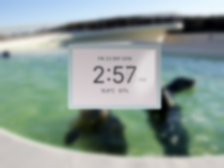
**2:57**
